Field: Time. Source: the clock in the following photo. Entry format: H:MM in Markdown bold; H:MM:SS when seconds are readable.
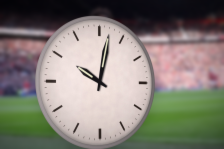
**10:02**
